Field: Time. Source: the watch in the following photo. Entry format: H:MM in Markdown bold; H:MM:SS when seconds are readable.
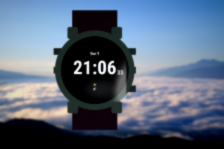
**21:06**
